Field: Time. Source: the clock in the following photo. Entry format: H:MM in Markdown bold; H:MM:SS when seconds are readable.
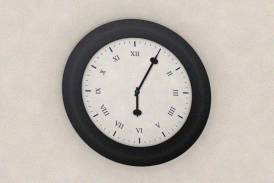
**6:05**
